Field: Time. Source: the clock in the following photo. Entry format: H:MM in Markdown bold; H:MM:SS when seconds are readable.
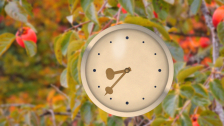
**8:37**
